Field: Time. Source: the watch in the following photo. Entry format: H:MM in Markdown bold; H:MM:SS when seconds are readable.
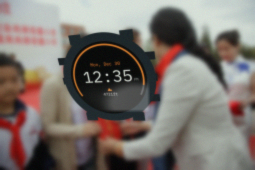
**12:35**
